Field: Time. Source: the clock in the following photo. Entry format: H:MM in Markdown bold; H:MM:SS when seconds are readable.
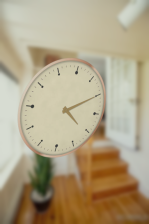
**4:10**
